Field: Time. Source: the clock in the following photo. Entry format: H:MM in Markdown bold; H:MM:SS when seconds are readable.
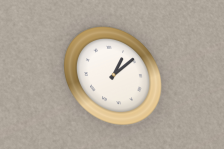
**1:09**
